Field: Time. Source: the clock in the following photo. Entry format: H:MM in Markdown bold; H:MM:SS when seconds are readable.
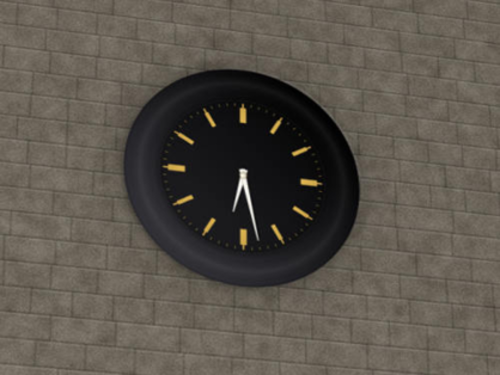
**6:28**
